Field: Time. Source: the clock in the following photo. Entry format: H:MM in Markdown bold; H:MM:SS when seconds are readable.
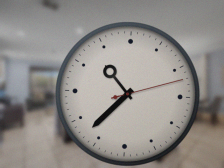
**10:37:12**
